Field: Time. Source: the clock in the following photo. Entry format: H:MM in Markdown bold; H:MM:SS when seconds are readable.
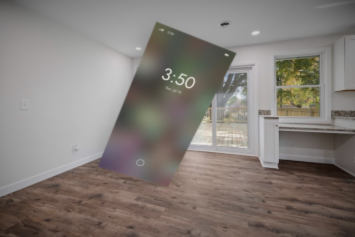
**3:50**
